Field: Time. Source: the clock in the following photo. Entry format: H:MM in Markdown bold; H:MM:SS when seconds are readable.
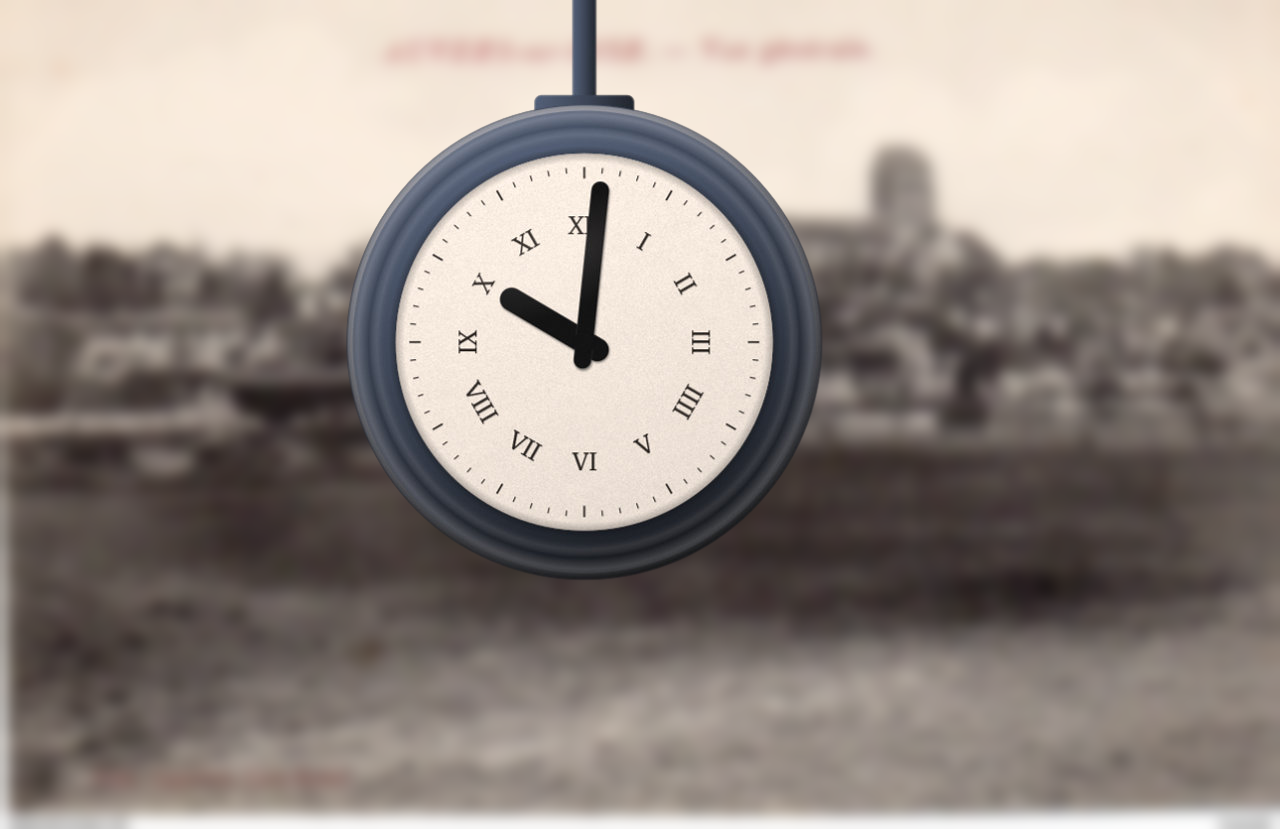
**10:01**
